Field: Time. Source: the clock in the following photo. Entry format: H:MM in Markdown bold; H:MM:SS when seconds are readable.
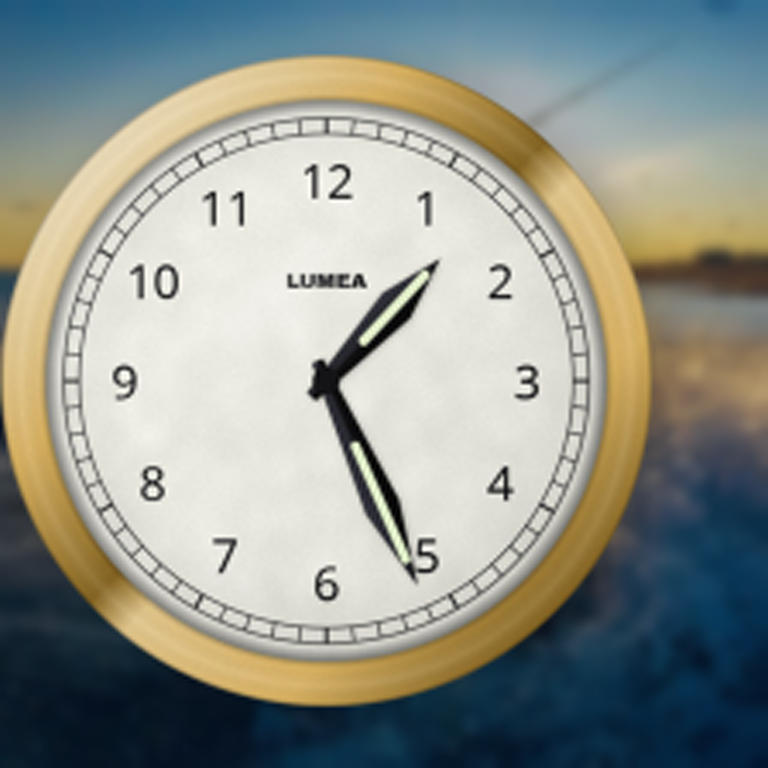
**1:26**
